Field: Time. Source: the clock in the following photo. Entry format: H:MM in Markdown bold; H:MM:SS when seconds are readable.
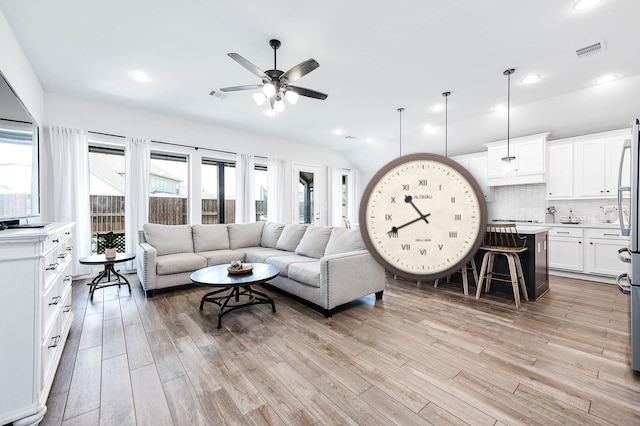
**10:41**
